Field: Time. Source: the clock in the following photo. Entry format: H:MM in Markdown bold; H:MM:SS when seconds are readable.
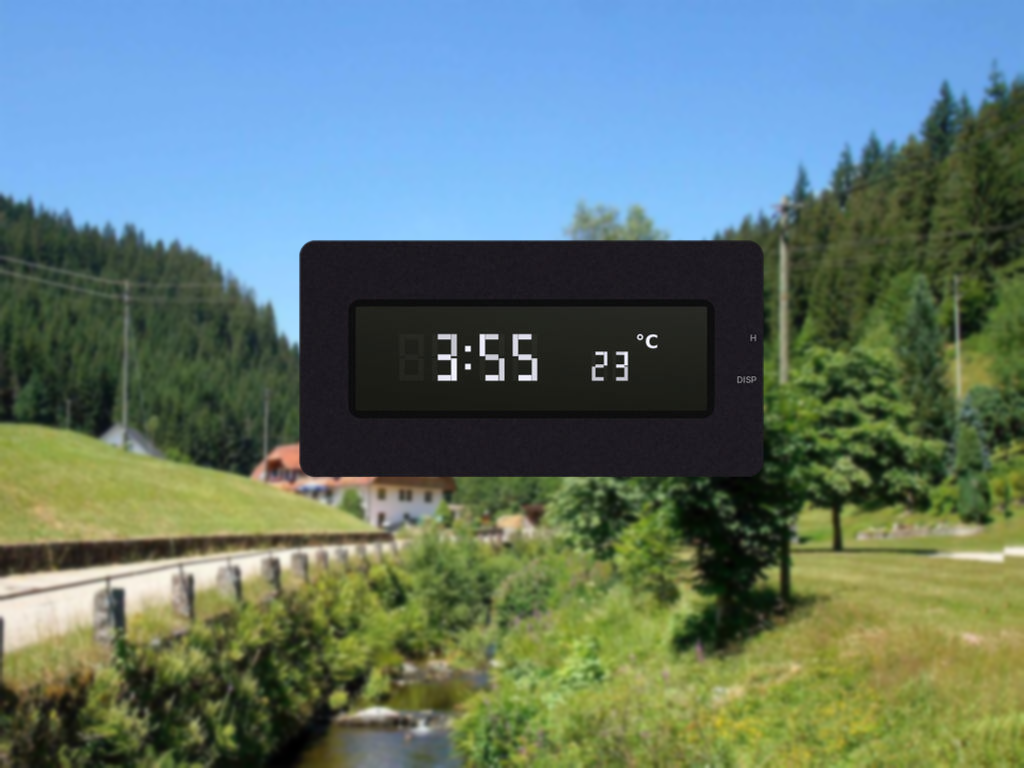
**3:55**
